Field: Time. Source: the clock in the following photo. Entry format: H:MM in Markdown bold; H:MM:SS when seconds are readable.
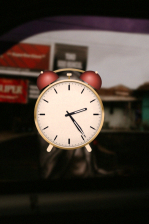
**2:24**
